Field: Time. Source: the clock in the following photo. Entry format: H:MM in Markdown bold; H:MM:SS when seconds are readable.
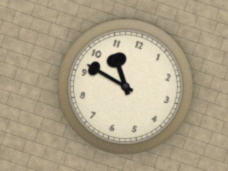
**10:47**
